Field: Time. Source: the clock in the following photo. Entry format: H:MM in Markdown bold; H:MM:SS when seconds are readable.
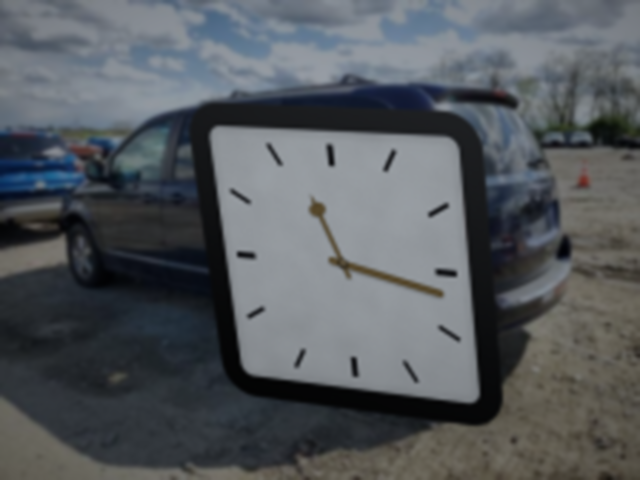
**11:17**
